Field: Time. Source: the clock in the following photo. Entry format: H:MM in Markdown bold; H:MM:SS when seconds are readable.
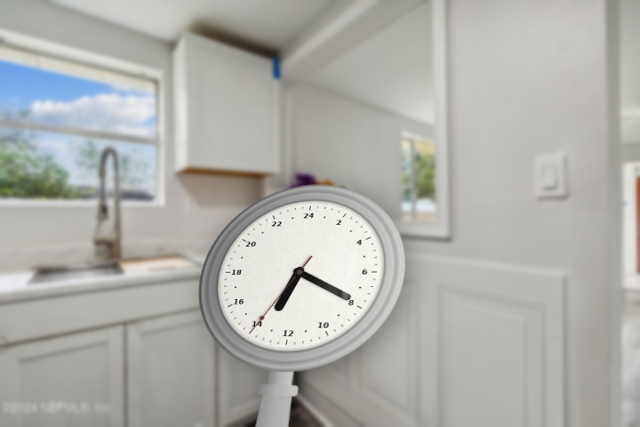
**13:19:35**
